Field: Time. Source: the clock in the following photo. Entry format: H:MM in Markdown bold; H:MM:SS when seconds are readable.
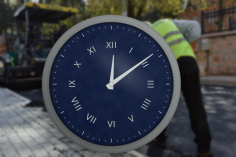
**12:09**
